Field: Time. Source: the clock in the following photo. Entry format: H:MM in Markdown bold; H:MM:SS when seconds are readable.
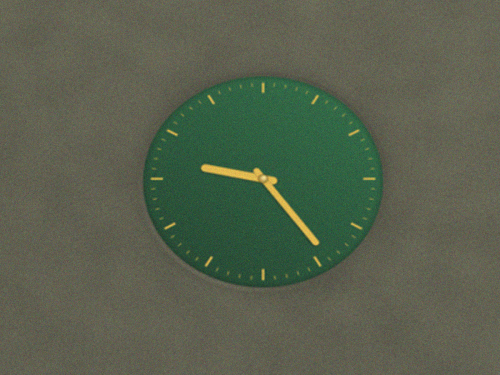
**9:24**
